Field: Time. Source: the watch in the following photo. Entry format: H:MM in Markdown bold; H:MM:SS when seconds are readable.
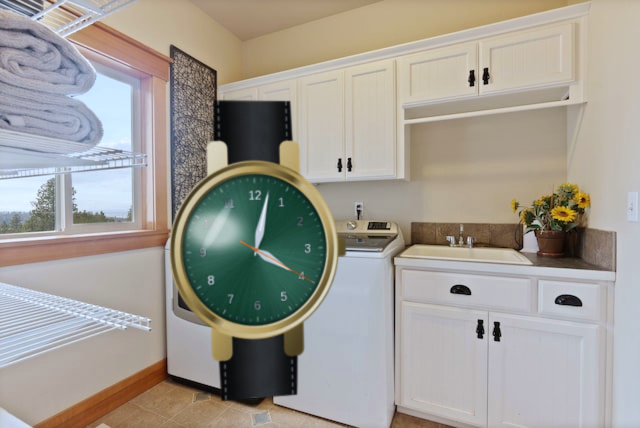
**4:02:20**
